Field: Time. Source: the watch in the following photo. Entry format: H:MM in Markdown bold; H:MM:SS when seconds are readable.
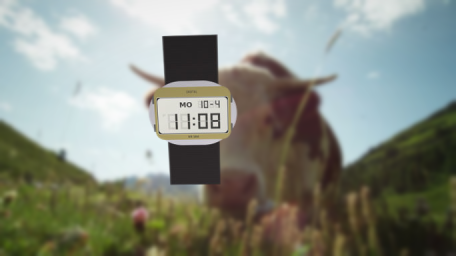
**11:08**
